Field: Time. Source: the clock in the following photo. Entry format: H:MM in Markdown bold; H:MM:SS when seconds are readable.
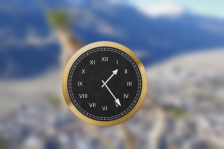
**1:24**
